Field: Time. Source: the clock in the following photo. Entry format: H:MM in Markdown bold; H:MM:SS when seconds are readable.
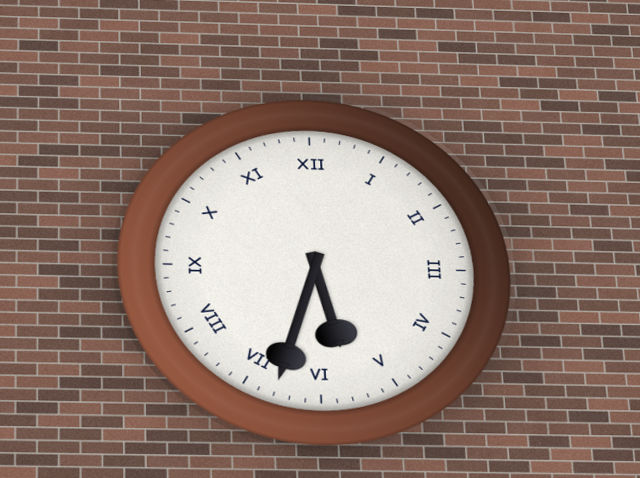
**5:33**
